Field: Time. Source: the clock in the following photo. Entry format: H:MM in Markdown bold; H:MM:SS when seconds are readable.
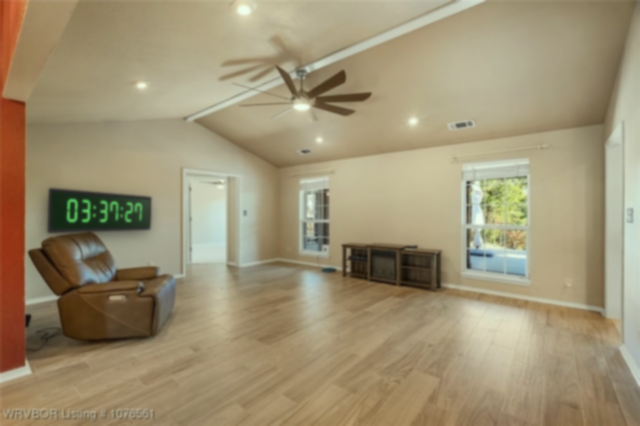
**3:37:27**
